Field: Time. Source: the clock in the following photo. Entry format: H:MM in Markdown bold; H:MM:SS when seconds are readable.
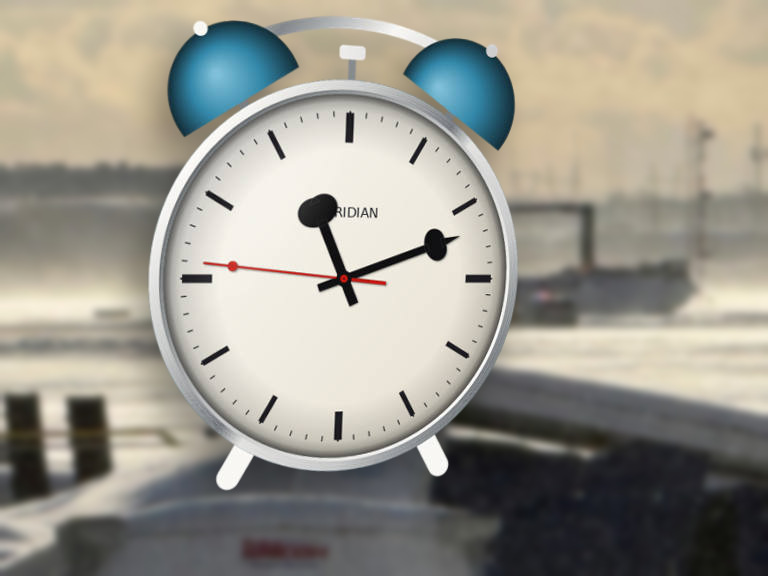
**11:11:46**
